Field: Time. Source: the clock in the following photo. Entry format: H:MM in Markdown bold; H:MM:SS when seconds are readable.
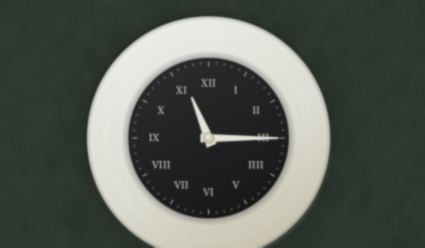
**11:15**
